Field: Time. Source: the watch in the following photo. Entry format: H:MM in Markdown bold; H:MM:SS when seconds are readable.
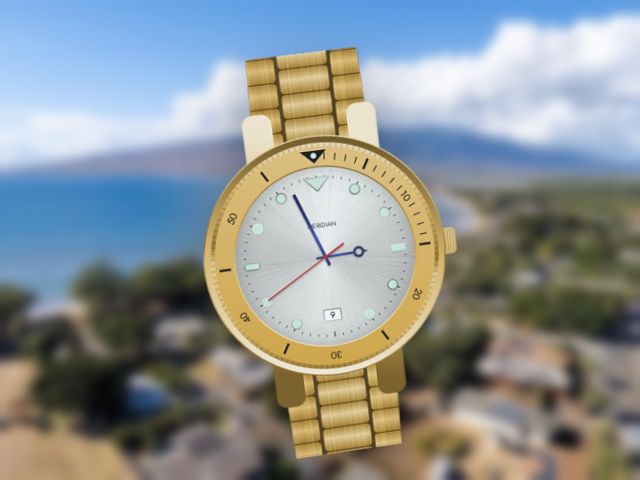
**2:56:40**
